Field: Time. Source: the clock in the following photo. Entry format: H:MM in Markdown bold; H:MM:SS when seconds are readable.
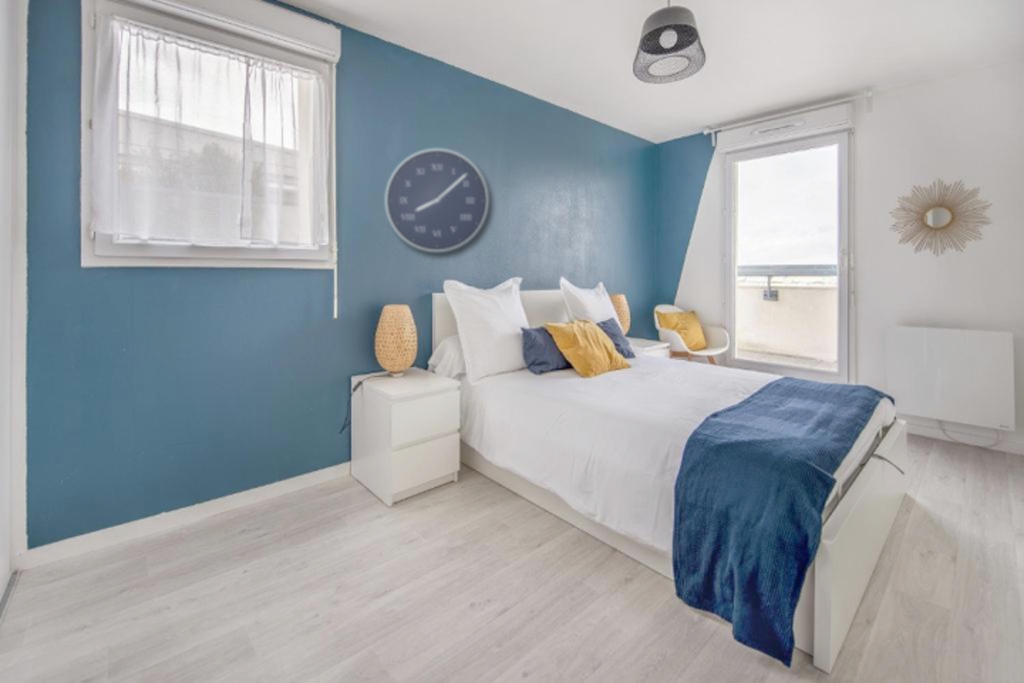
**8:08**
